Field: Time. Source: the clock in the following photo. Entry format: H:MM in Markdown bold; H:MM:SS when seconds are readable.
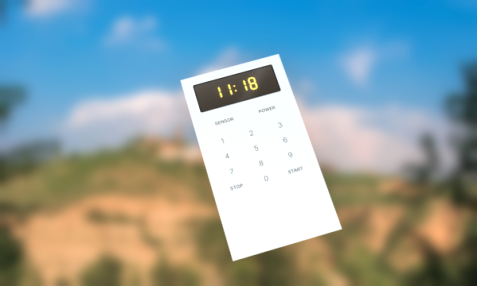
**11:18**
